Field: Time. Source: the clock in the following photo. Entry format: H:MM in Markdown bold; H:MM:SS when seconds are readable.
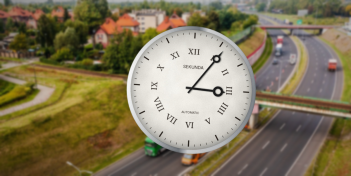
**3:06**
